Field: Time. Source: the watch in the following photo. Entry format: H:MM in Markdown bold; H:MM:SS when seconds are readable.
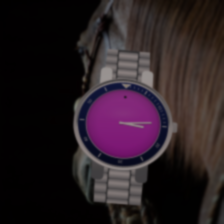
**3:14**
